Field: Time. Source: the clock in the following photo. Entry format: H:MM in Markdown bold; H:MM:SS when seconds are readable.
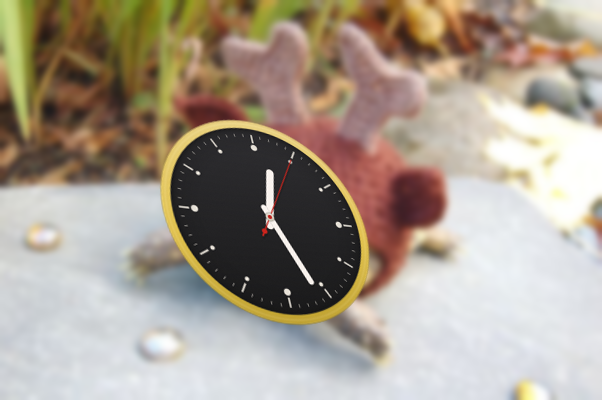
**12:26:05**
